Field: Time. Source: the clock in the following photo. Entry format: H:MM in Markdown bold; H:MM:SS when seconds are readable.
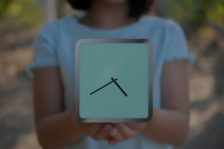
**4:40**
